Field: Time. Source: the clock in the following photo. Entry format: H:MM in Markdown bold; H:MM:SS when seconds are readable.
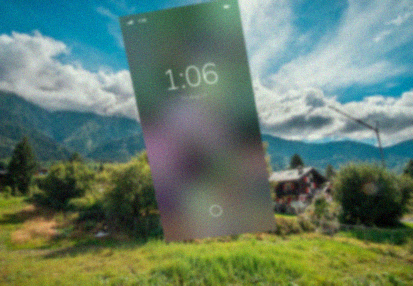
**1:06**
